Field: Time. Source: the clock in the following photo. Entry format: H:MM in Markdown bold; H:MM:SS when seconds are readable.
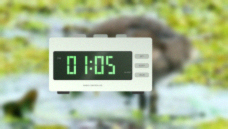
**1:05**
